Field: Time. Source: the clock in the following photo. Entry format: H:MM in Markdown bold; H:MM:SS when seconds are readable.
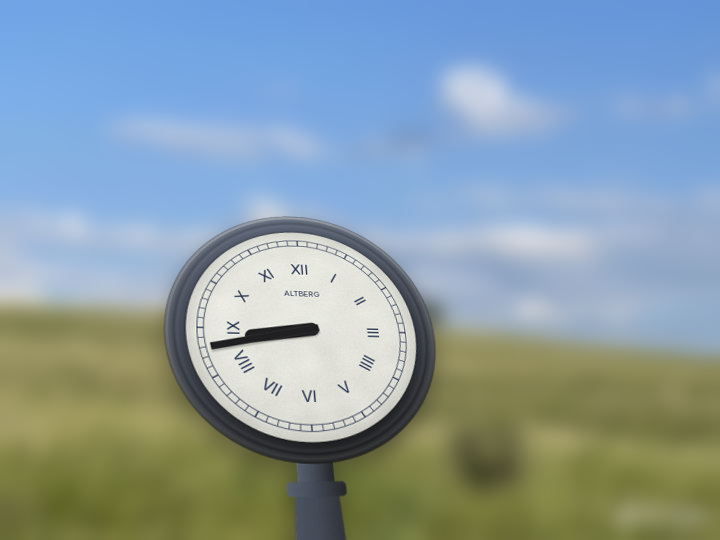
**8:43**
